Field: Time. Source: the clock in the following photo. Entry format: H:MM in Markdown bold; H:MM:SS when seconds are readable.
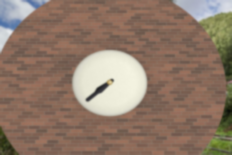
**7:38**
